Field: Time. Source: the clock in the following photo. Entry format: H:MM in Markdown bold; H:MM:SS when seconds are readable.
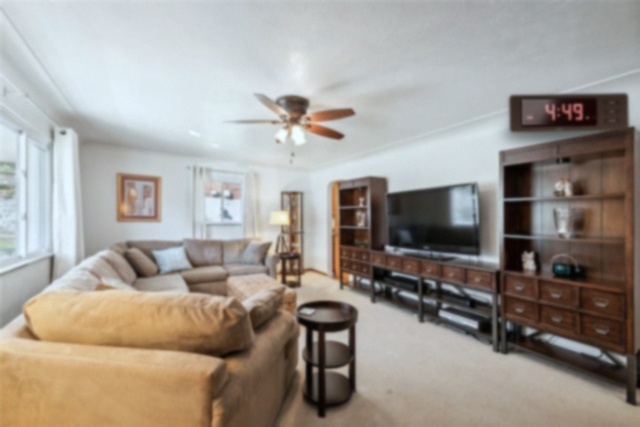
**4:49**
